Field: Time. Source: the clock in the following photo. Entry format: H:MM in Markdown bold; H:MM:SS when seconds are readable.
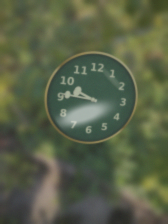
**9:46**
